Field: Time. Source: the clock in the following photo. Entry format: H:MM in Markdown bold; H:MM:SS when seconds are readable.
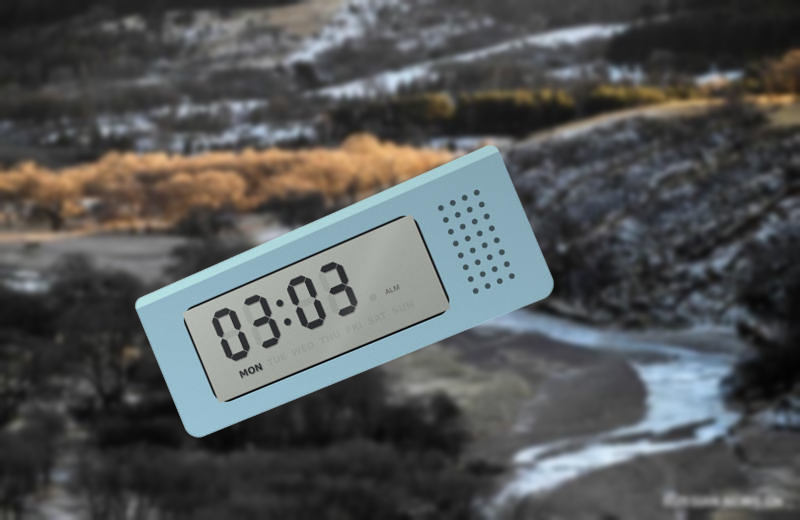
**3:03**
